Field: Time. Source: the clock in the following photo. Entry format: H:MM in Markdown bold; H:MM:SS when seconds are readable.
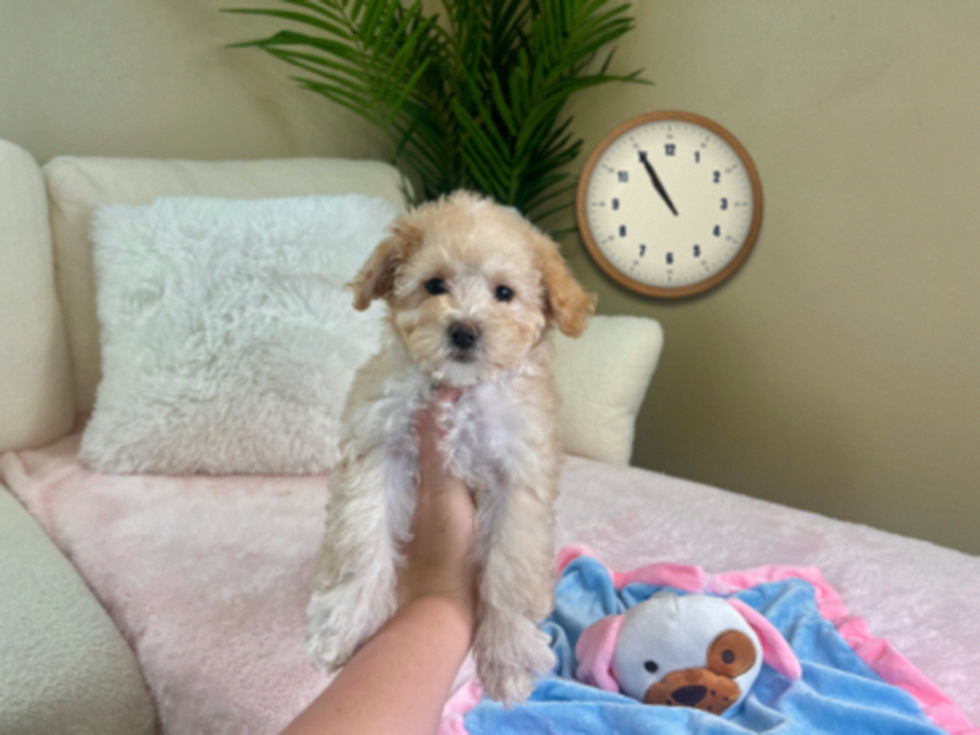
**10:55**
